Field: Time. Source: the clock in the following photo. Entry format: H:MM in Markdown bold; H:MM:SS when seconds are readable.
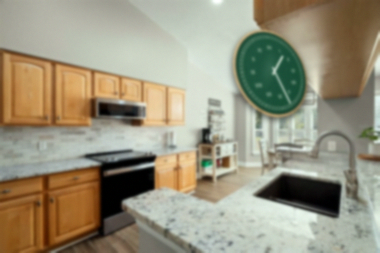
**1:27**
